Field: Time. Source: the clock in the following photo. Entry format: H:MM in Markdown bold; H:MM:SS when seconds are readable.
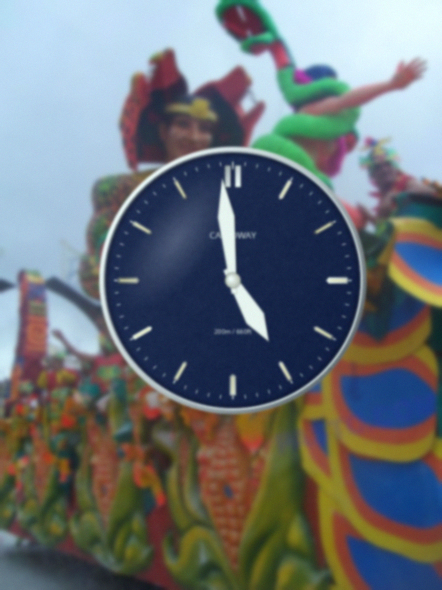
**4:59**
